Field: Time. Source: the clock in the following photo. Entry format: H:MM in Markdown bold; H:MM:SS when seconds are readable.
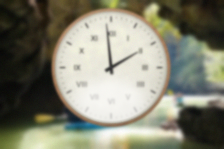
**1:59**
